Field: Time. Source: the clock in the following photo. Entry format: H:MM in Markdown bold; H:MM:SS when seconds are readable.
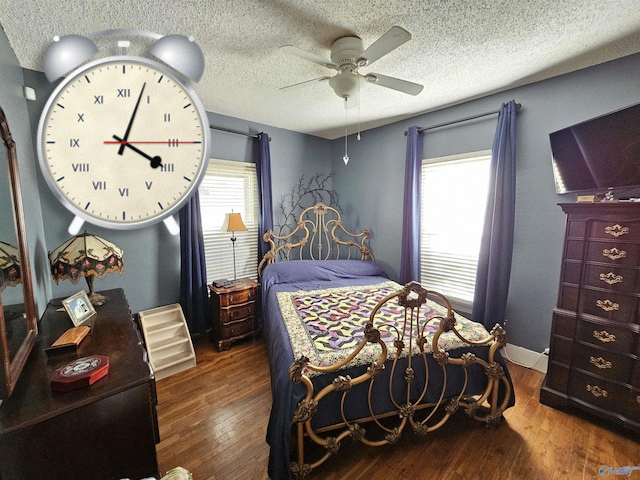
**4:03:15**
